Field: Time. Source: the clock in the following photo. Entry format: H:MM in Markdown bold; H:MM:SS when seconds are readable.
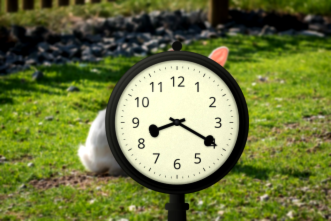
**8:20**
